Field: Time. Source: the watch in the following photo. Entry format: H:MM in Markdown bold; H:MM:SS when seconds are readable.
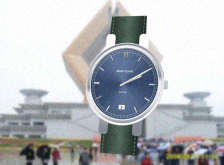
**2:10**
